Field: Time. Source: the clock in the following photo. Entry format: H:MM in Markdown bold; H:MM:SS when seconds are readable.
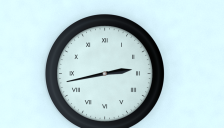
**2:43**
